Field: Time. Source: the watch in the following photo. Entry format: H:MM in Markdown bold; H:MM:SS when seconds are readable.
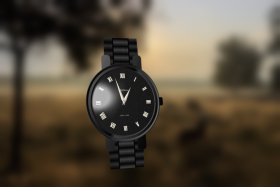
**12:57**
